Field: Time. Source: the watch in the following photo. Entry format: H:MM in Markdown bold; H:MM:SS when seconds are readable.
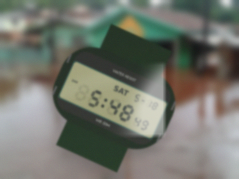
**5:48:49**
